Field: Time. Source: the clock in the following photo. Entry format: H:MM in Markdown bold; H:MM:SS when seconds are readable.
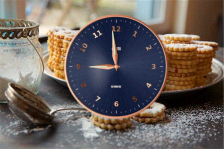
**8:59**
